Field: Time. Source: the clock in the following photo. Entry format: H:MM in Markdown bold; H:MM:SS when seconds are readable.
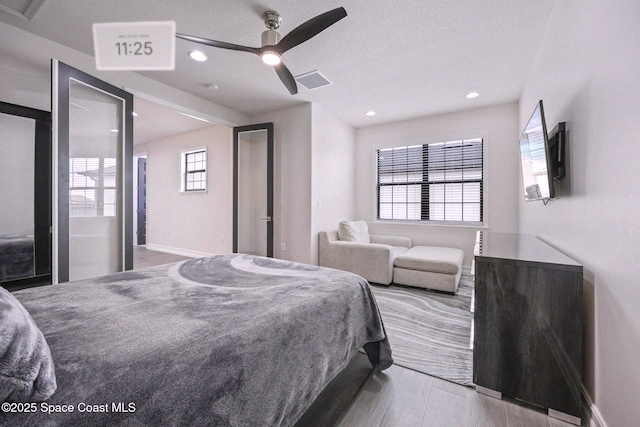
**11:25**
